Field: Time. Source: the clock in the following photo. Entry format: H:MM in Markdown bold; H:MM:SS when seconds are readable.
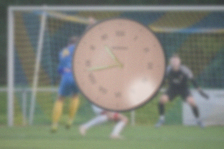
**10:43**
